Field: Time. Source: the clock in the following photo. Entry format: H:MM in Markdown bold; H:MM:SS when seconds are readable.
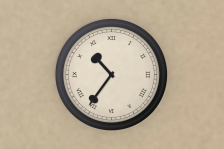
**10:36**
